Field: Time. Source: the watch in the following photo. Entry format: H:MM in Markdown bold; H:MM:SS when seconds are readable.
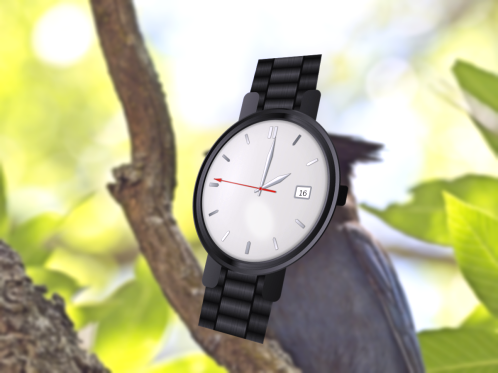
**2:00:46**
